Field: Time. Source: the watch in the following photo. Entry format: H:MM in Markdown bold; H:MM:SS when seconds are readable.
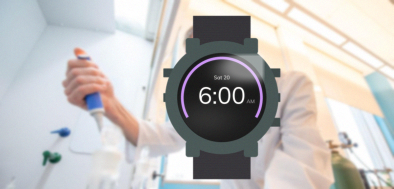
**6:00**
